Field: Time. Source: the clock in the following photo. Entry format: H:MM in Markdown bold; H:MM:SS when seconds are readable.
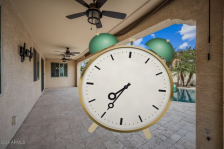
**7:35**
